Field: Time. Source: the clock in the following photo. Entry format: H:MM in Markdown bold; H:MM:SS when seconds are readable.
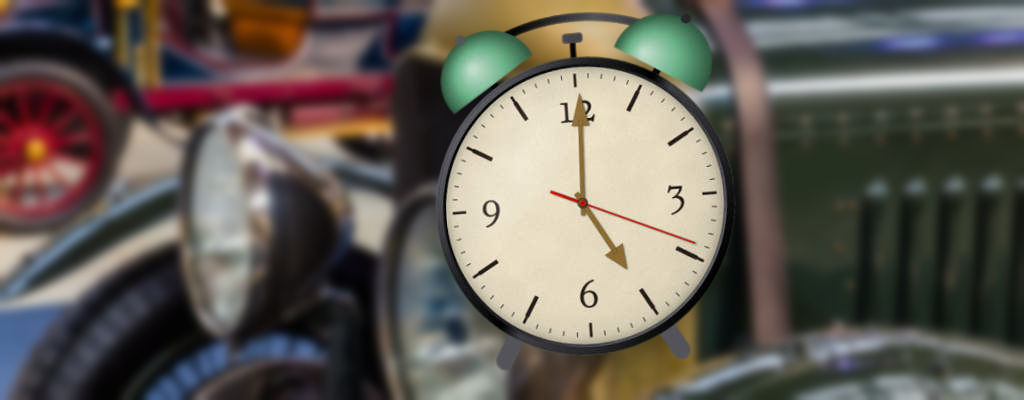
**5:00:19**
